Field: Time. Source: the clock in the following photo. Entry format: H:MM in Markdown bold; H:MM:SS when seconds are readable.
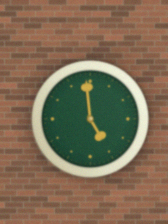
**4:59**
